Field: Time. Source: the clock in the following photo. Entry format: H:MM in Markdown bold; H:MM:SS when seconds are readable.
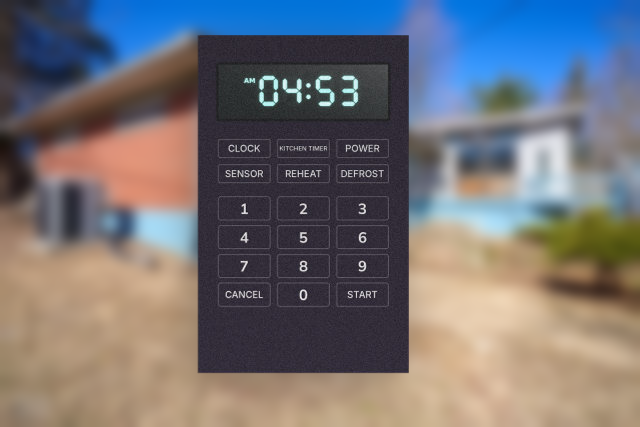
**4:53**
